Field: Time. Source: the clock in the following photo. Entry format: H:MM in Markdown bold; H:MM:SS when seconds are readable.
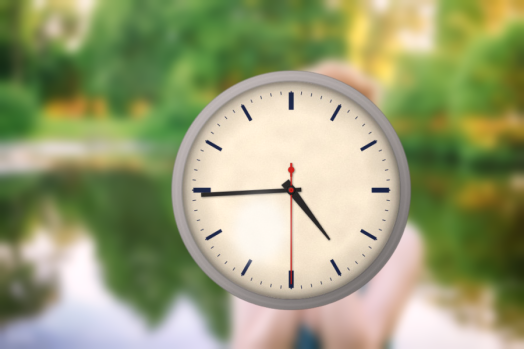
**4:44:30**
